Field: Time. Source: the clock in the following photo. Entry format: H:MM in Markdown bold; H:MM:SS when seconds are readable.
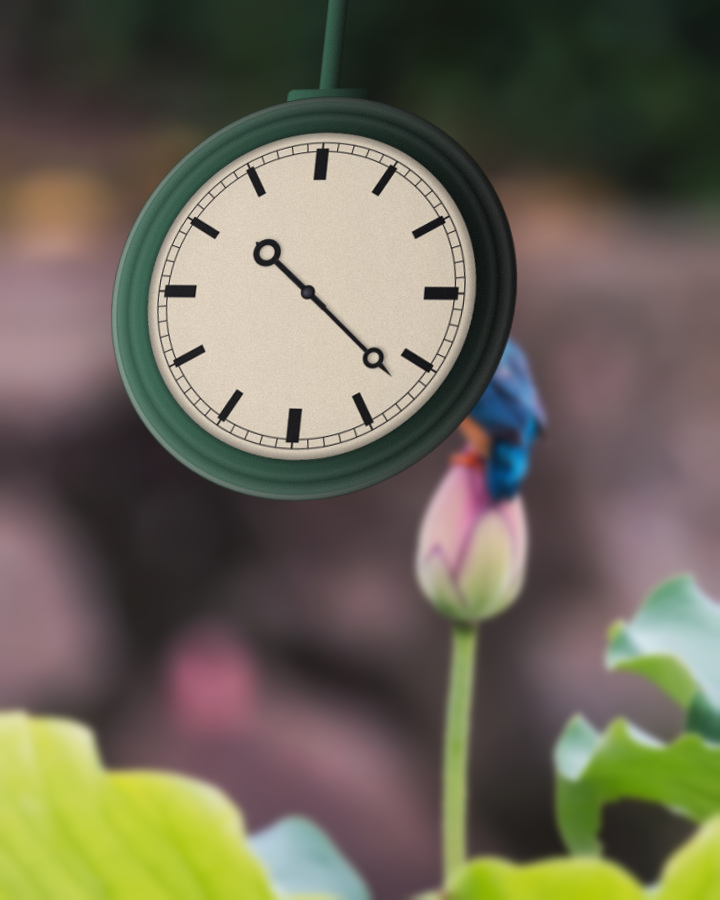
**10:22**
